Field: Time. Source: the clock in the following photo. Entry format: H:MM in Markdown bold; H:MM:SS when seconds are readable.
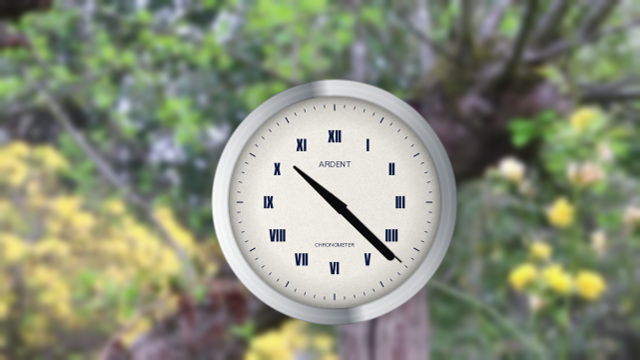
**10:22:22**
